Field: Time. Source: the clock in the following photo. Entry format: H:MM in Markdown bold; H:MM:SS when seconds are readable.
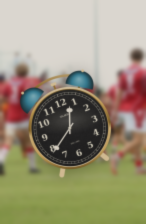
**12:39**
